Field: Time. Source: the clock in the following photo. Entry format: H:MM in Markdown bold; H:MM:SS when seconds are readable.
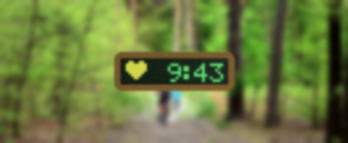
**9:43**
